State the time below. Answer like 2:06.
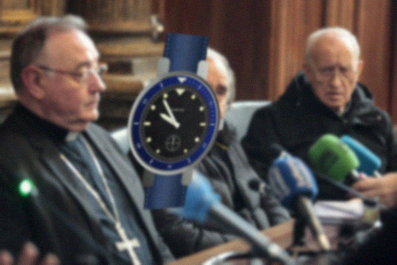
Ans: 9:54
